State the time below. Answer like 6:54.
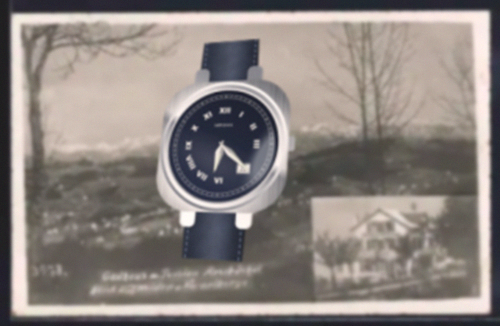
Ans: 6:22
